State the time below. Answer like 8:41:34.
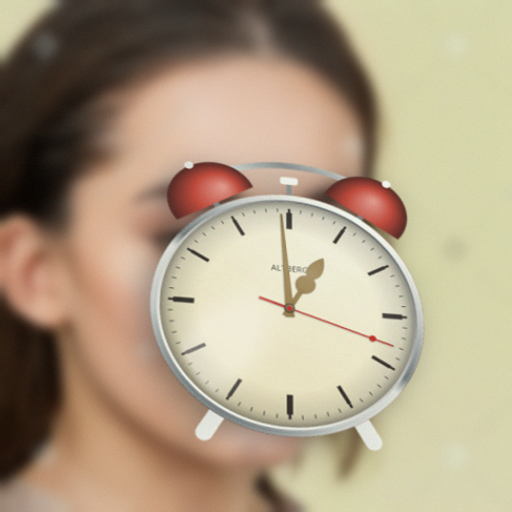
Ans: 12:59:18
